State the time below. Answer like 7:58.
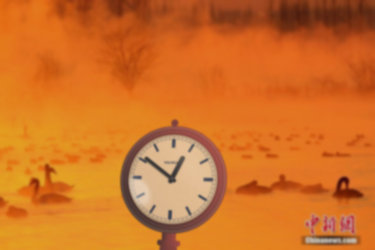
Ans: 12:51
